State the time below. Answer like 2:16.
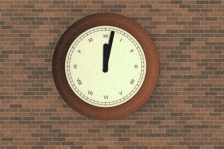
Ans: 12:02
